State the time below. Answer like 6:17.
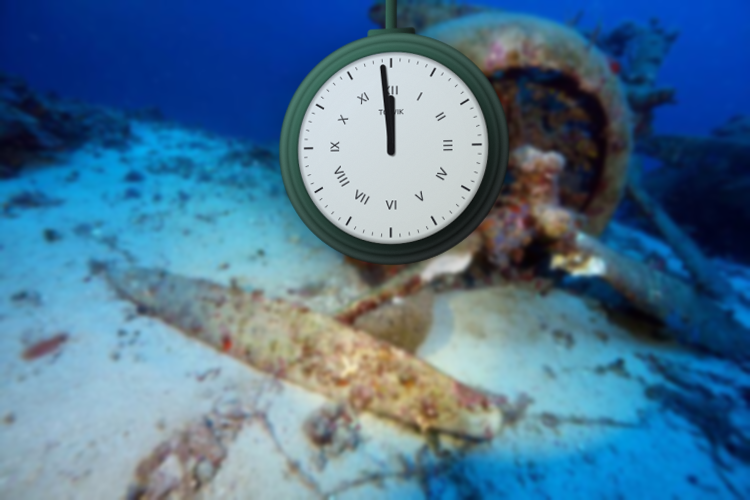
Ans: 11:59
